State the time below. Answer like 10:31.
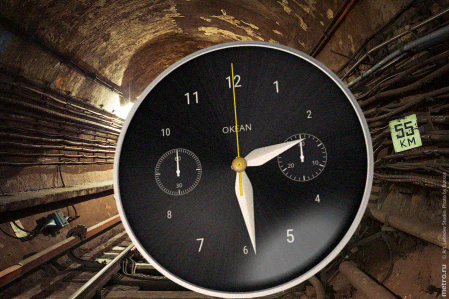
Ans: 2:29
